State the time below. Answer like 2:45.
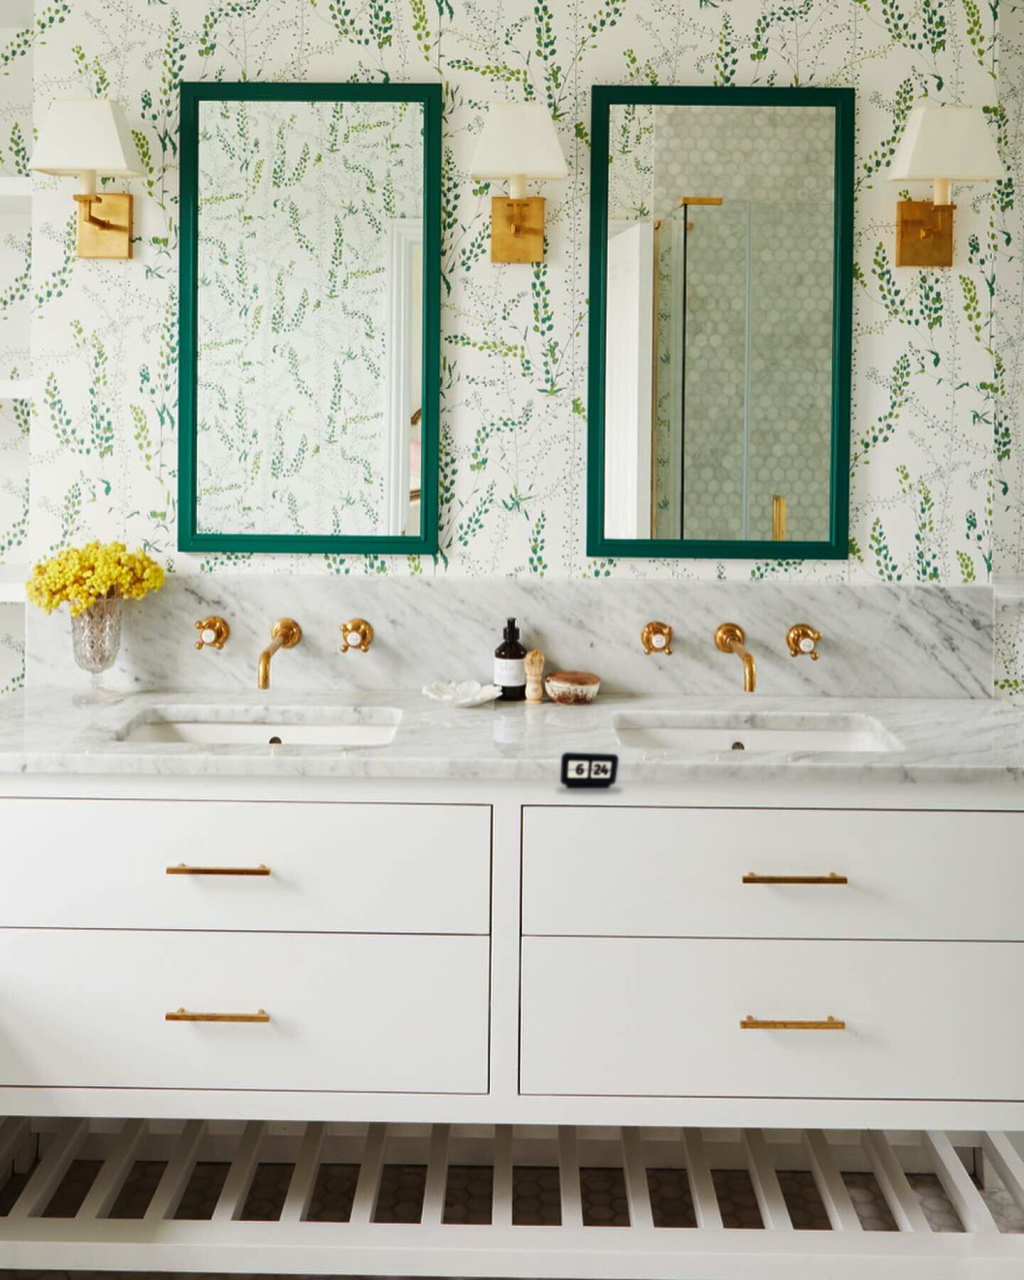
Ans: 6:24
